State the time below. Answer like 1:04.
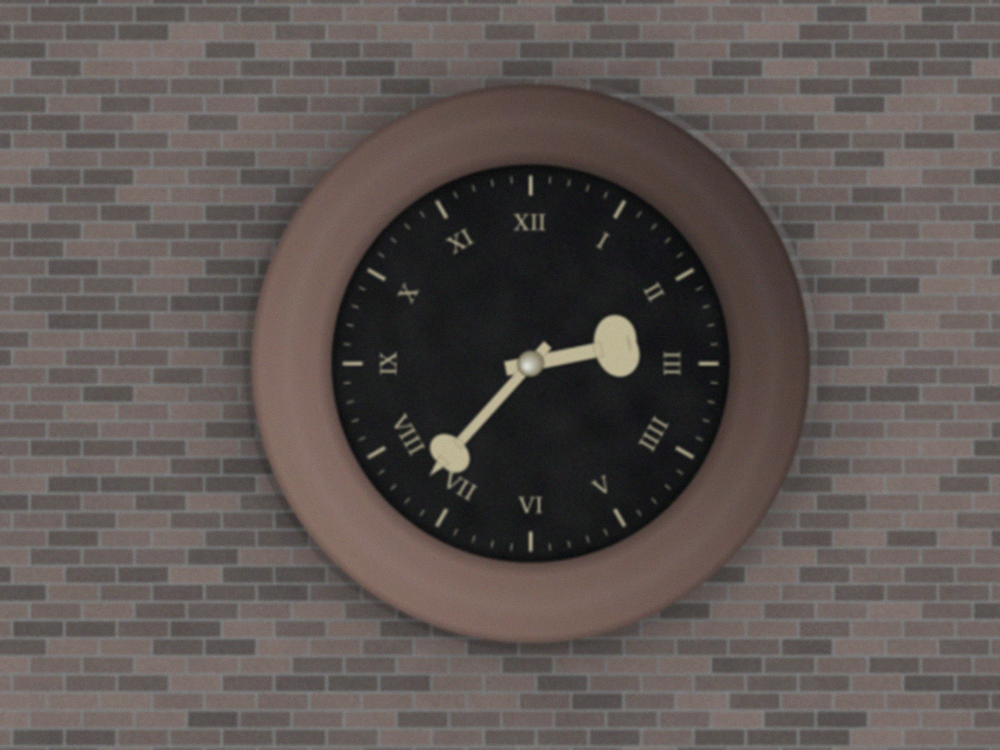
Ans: 2:37
